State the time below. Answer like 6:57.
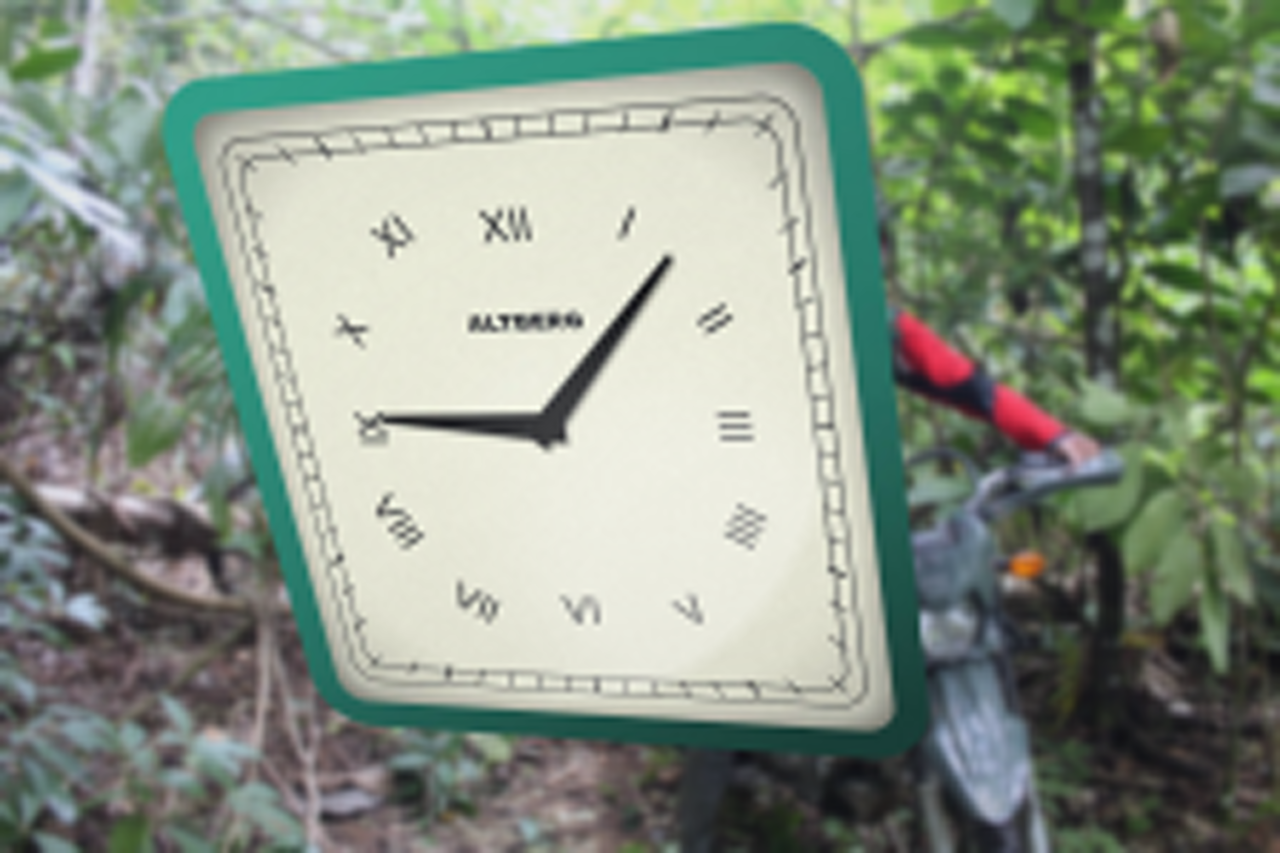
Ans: 9:07
